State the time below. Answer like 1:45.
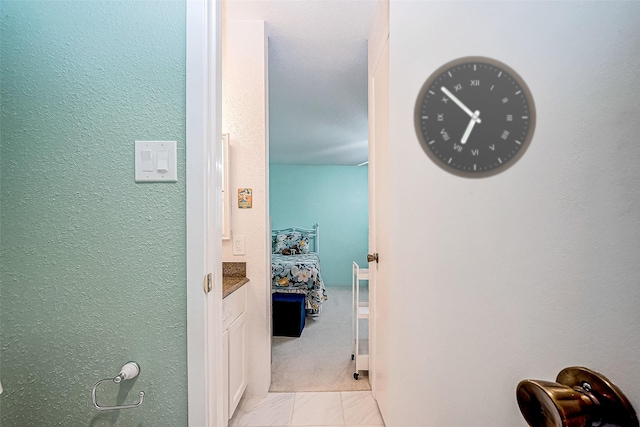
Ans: 6:52
